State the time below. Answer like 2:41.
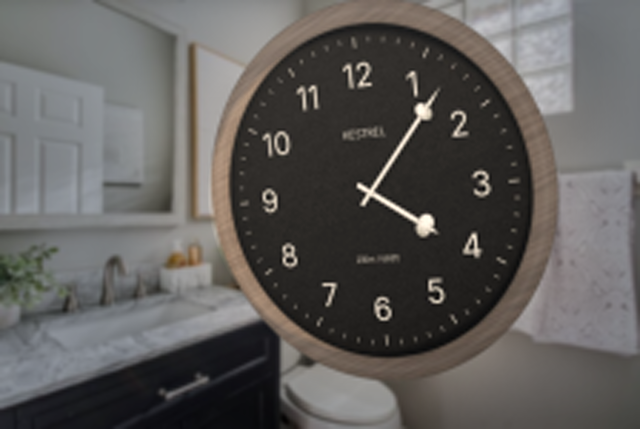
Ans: 4:07
